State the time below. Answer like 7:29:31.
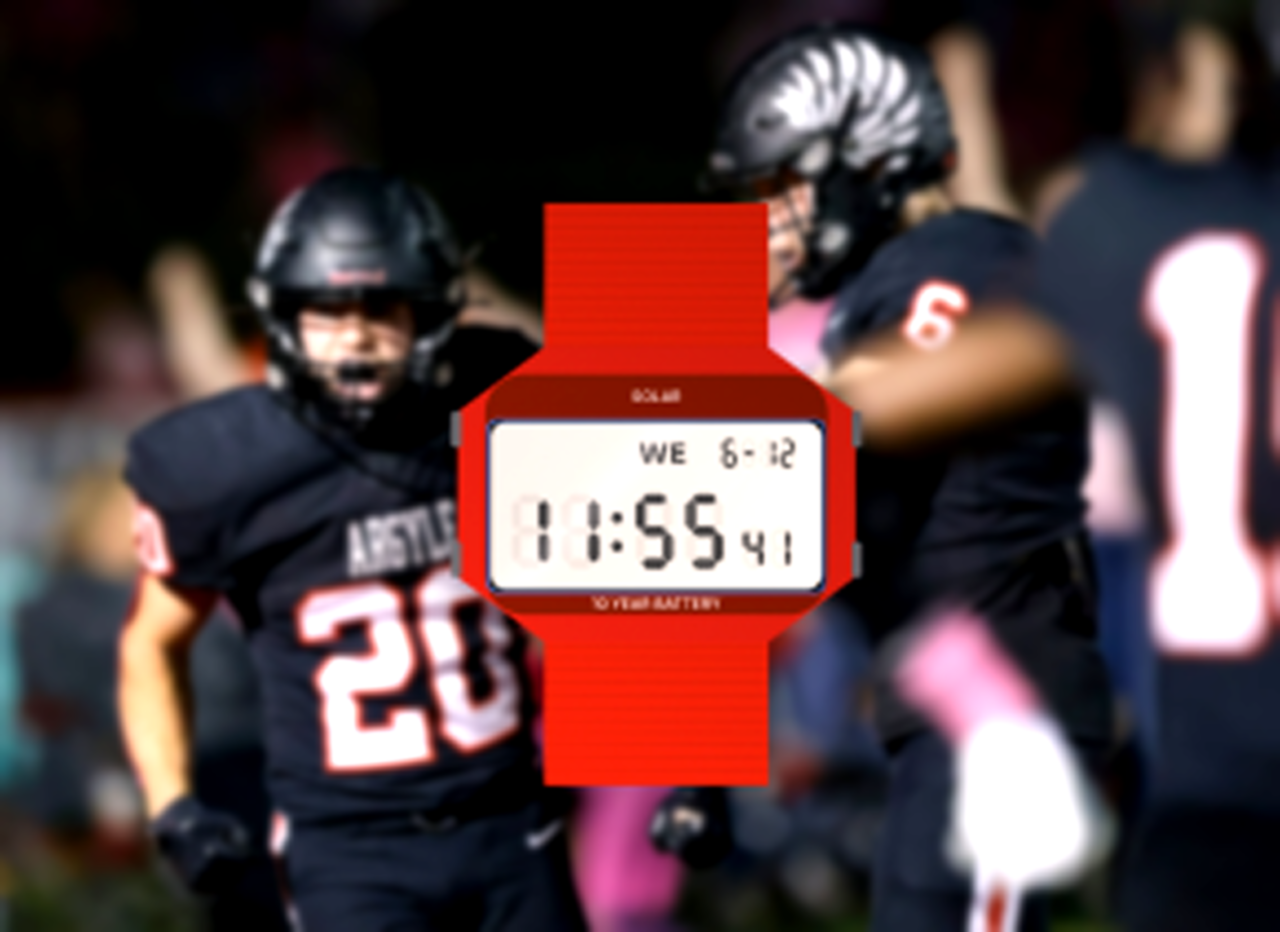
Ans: 11:55:41
